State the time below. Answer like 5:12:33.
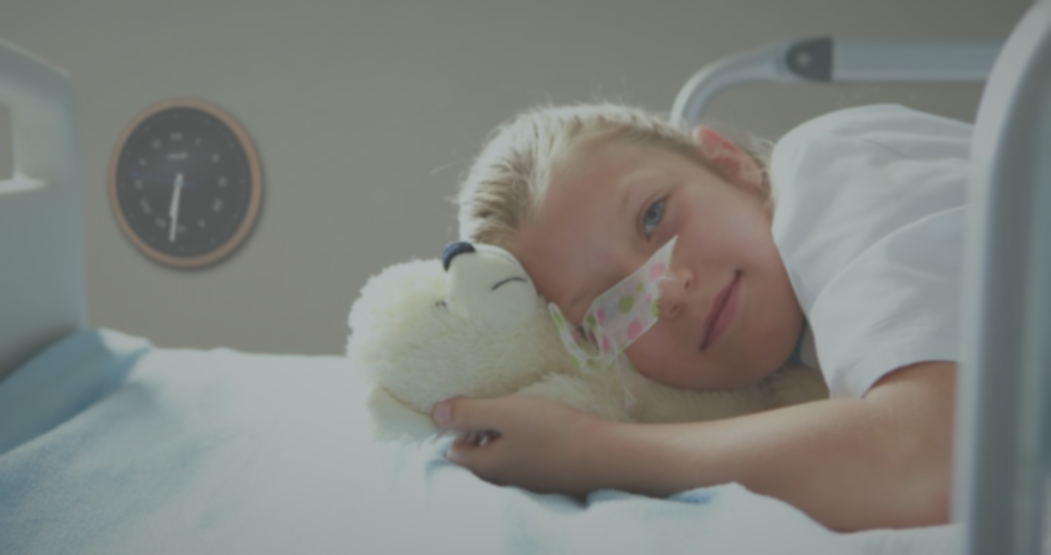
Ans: 6:31:47
